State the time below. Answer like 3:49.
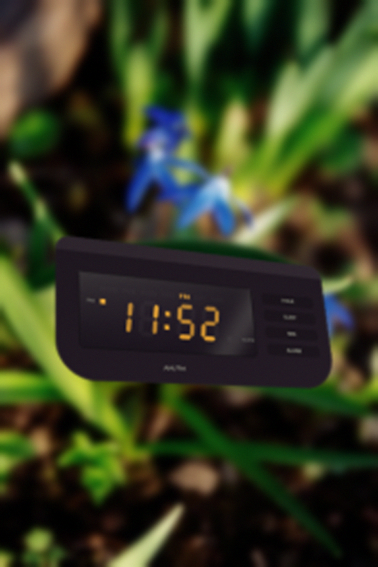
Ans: 11:52
